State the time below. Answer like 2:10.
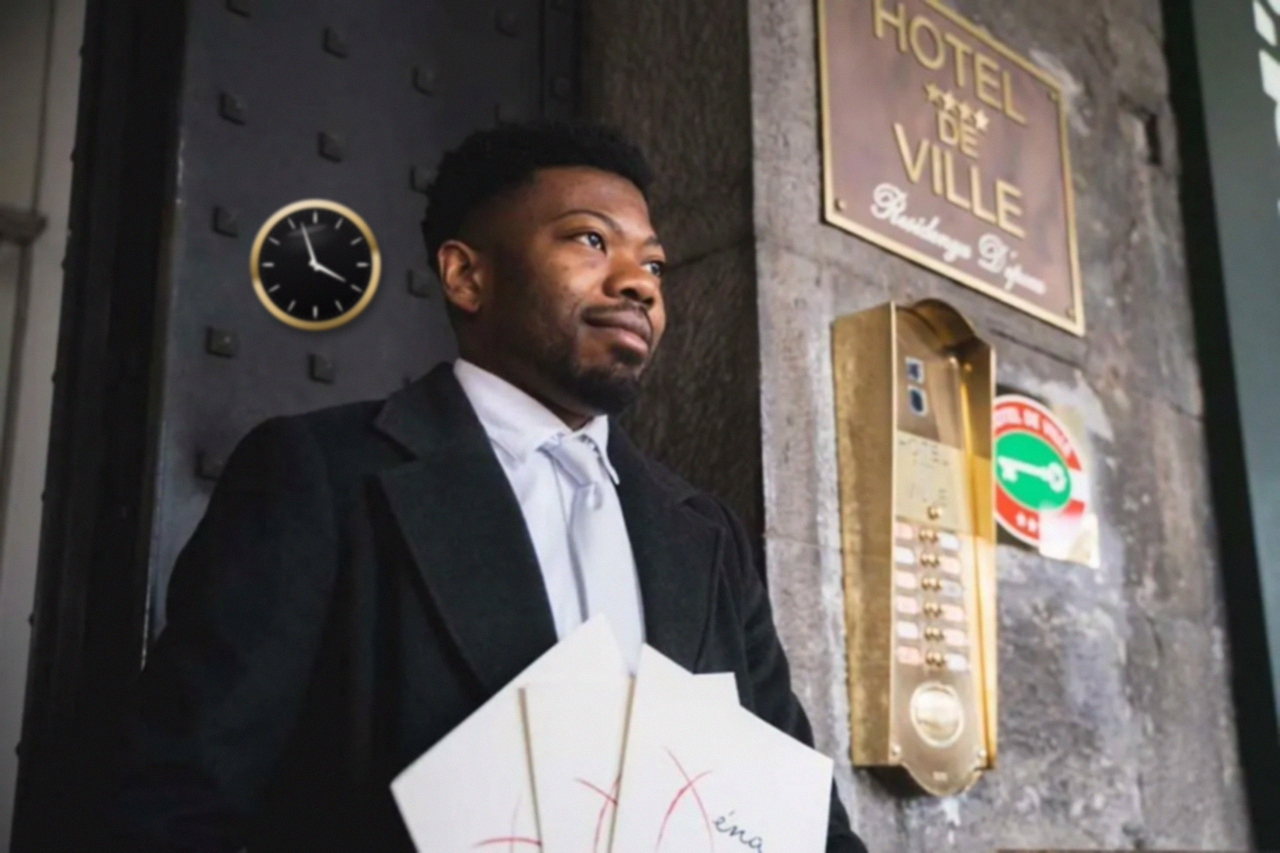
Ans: 3:57
